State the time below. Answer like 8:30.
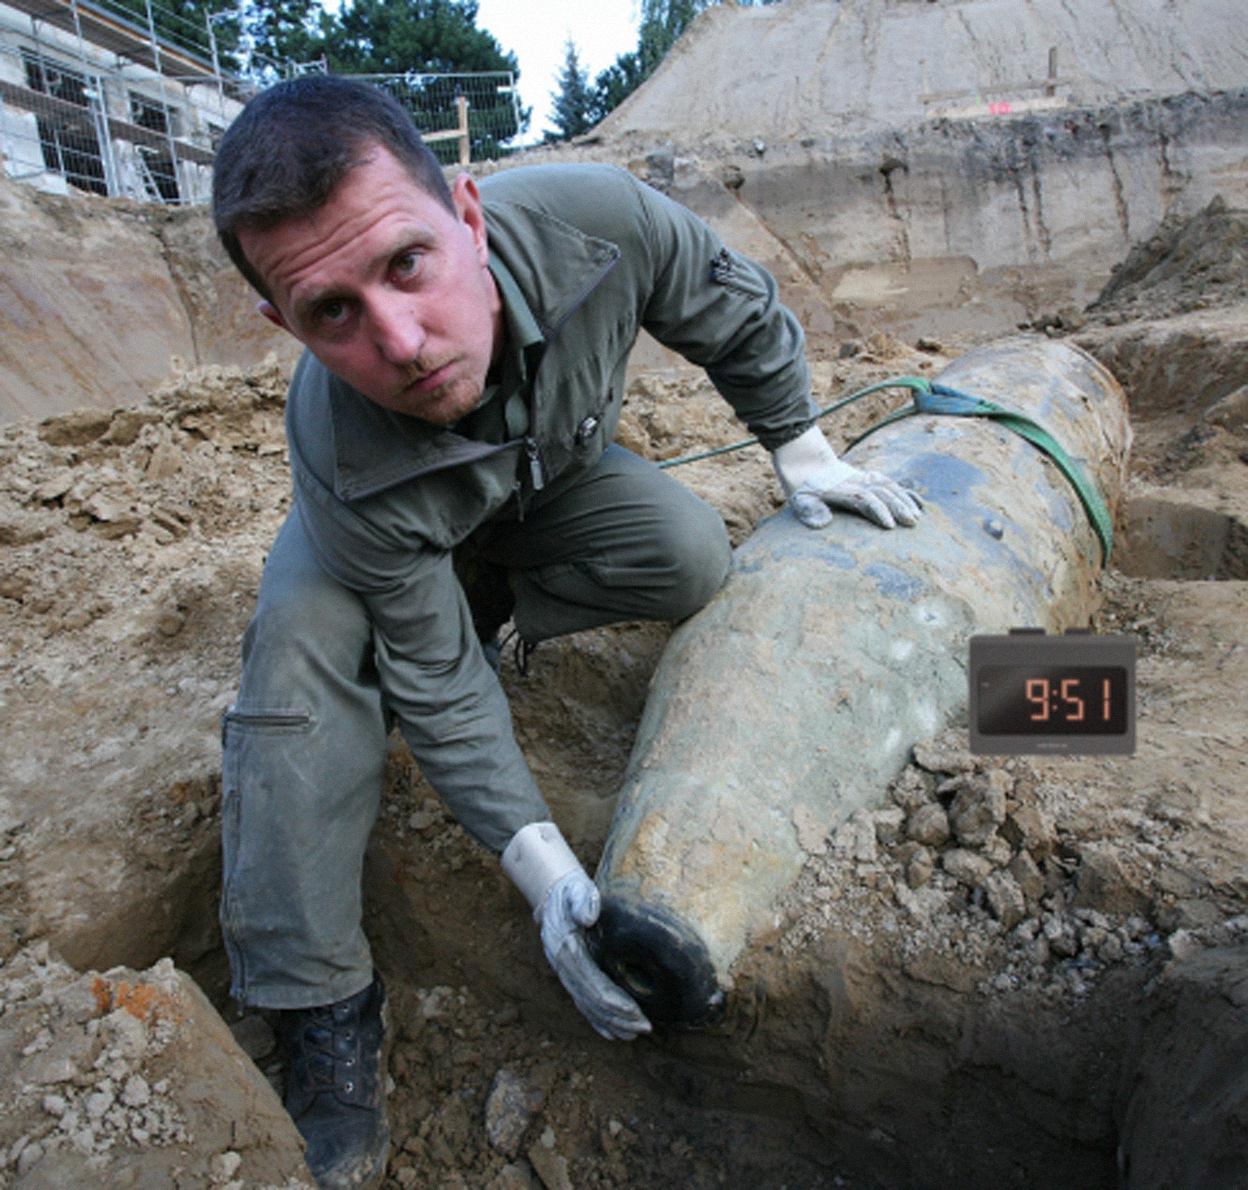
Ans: 9:51
